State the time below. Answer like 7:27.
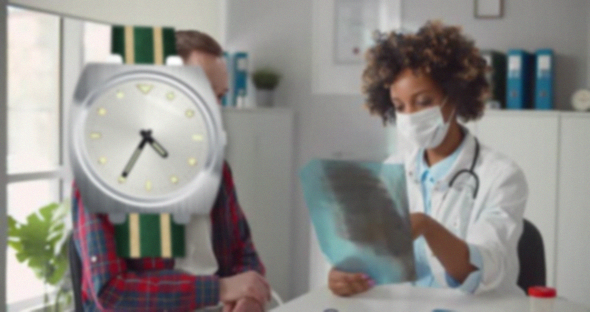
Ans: 4:35
